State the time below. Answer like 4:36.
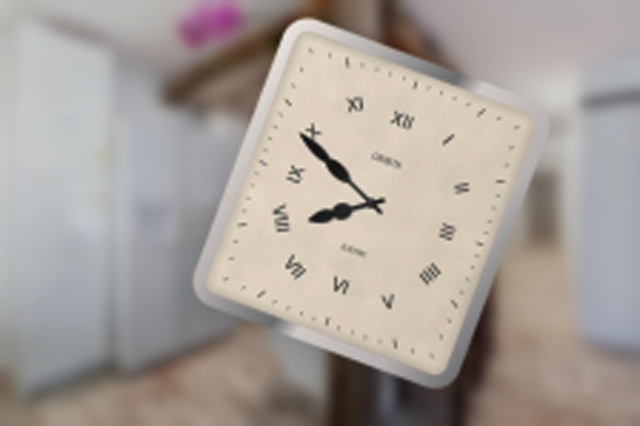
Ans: 7:49
